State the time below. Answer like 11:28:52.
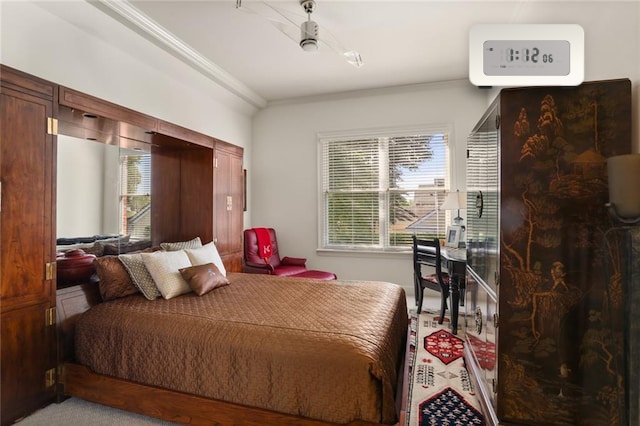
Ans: 1:12:06
